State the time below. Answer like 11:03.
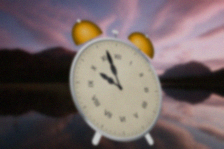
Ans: 9:57
